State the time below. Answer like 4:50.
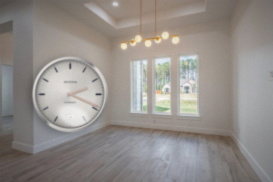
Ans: 2:19
